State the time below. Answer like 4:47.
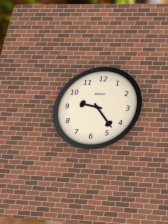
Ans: 9:23
